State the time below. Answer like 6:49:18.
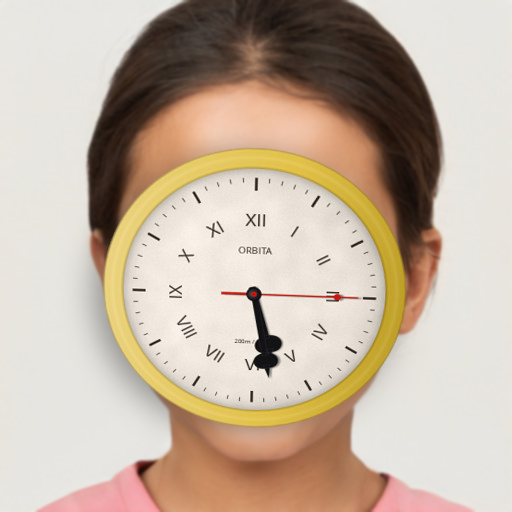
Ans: 5:28:15
